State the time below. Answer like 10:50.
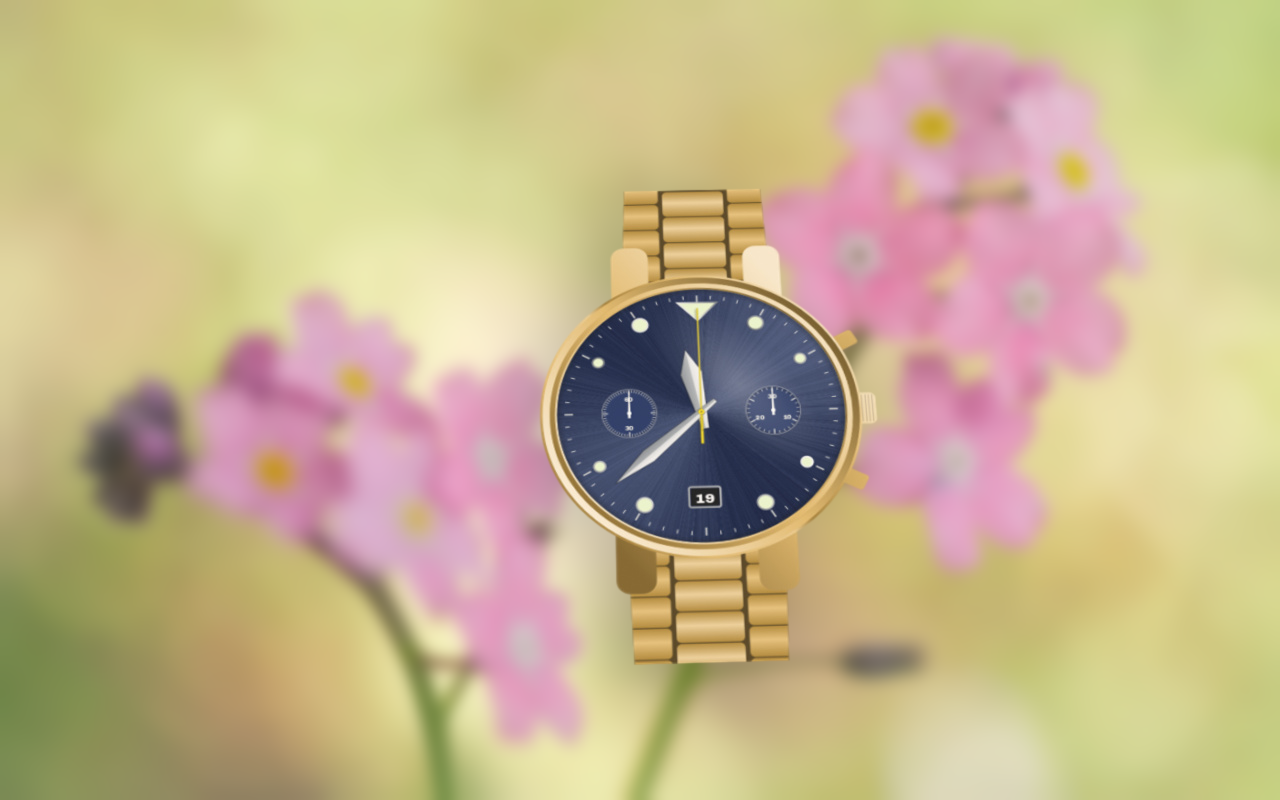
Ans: 11:38
